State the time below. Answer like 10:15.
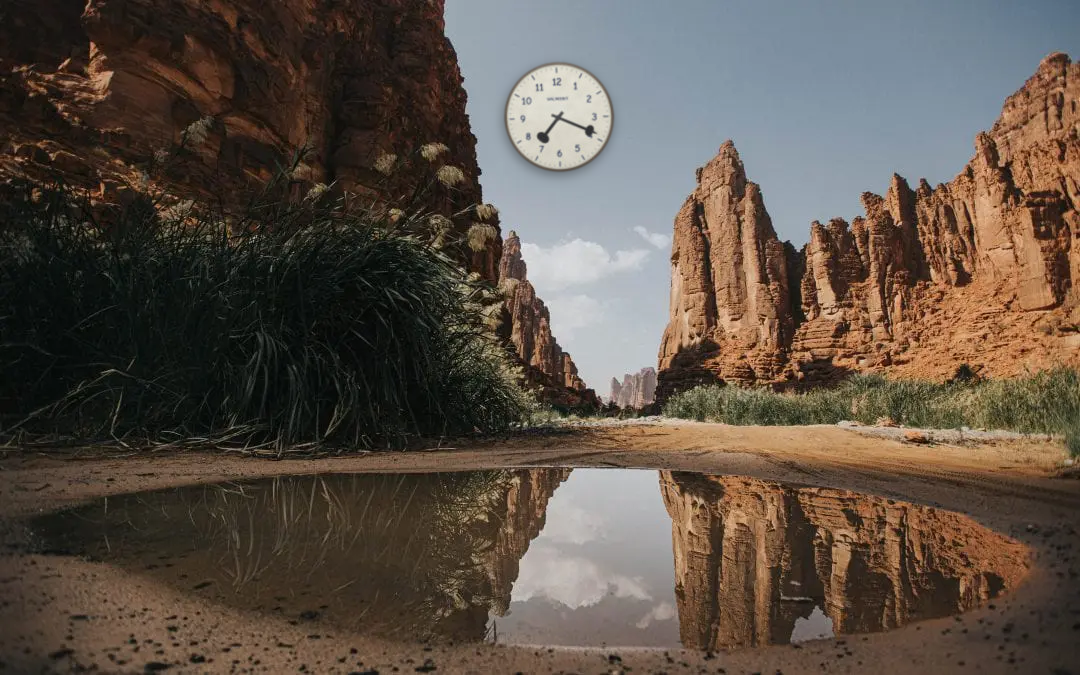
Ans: 7:19
